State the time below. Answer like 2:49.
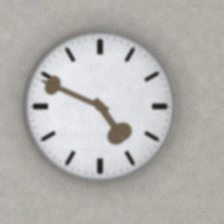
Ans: 4:49
